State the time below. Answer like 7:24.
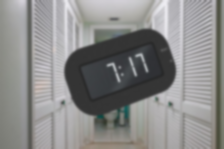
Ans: 7:17
